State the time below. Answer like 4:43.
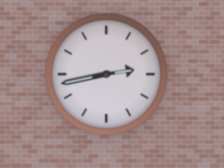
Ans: 2:43
